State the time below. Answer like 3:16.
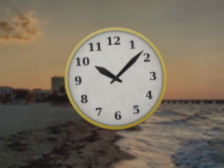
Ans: 10:08
